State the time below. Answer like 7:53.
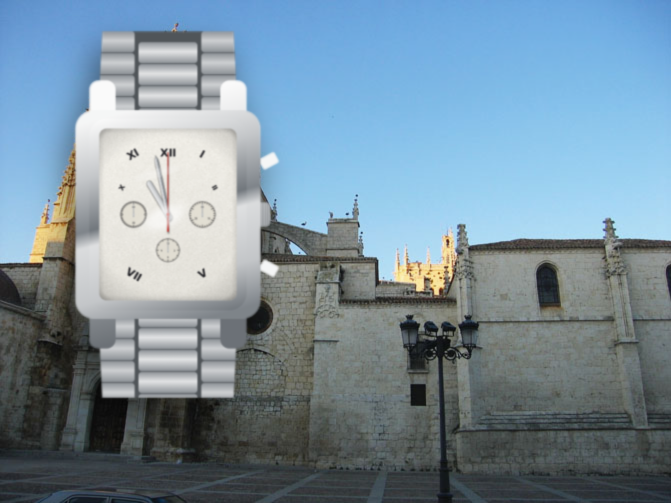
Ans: 10:58
